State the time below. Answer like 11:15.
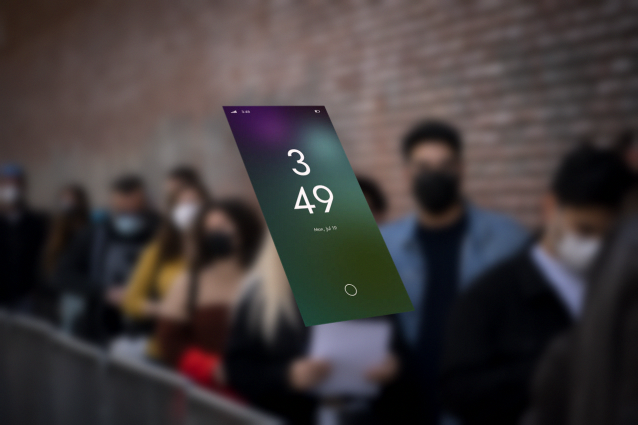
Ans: 3:49
